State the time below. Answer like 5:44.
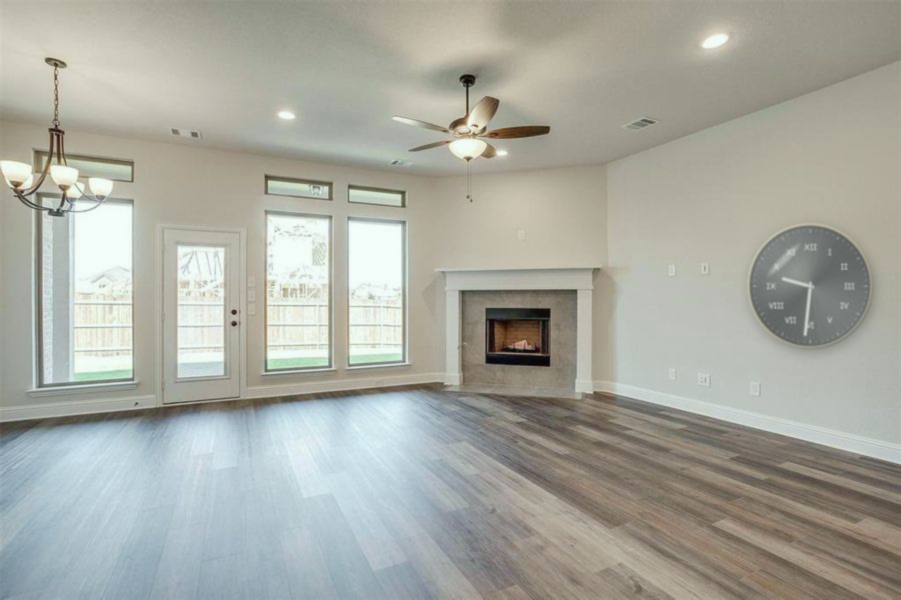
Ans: 9:31
